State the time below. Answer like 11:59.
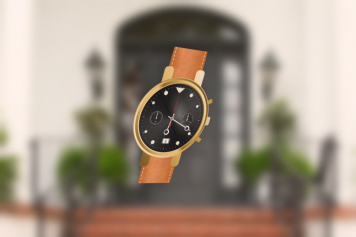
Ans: 6:19
